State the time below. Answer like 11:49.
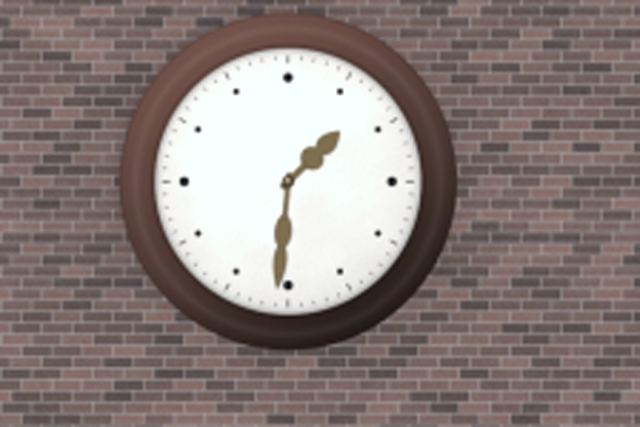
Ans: 1:31
